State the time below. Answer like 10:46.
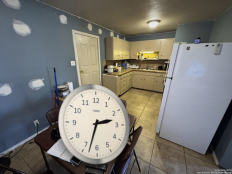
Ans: 2:33
